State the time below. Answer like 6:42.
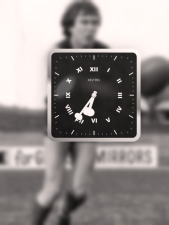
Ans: 6:36
